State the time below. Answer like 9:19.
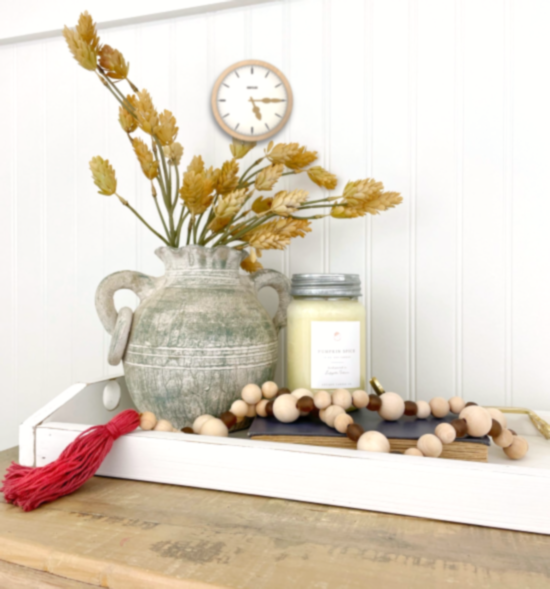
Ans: 5:15
